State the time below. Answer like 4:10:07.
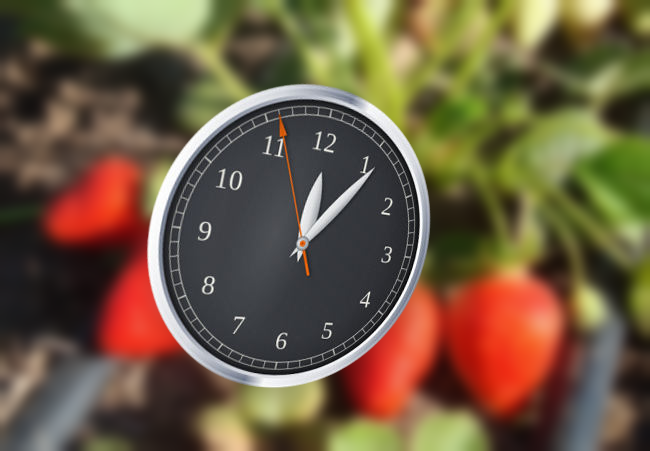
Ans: 12:05:56
